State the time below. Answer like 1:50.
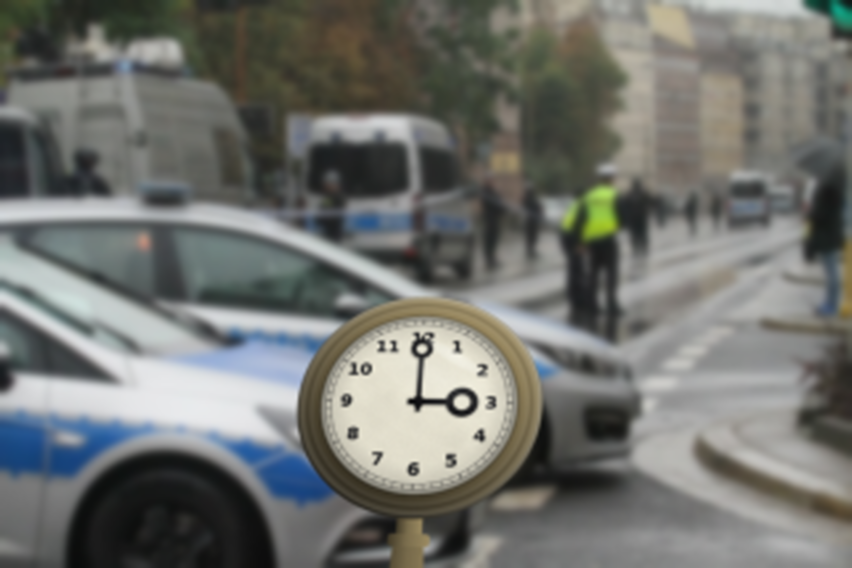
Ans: 3:00
